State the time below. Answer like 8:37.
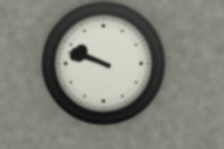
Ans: 9:48
